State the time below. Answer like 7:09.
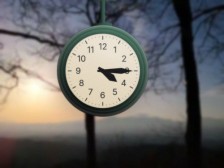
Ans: 4:15
